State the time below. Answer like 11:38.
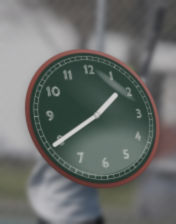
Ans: 1:40
